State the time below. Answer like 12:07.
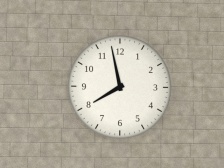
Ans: 7:58
